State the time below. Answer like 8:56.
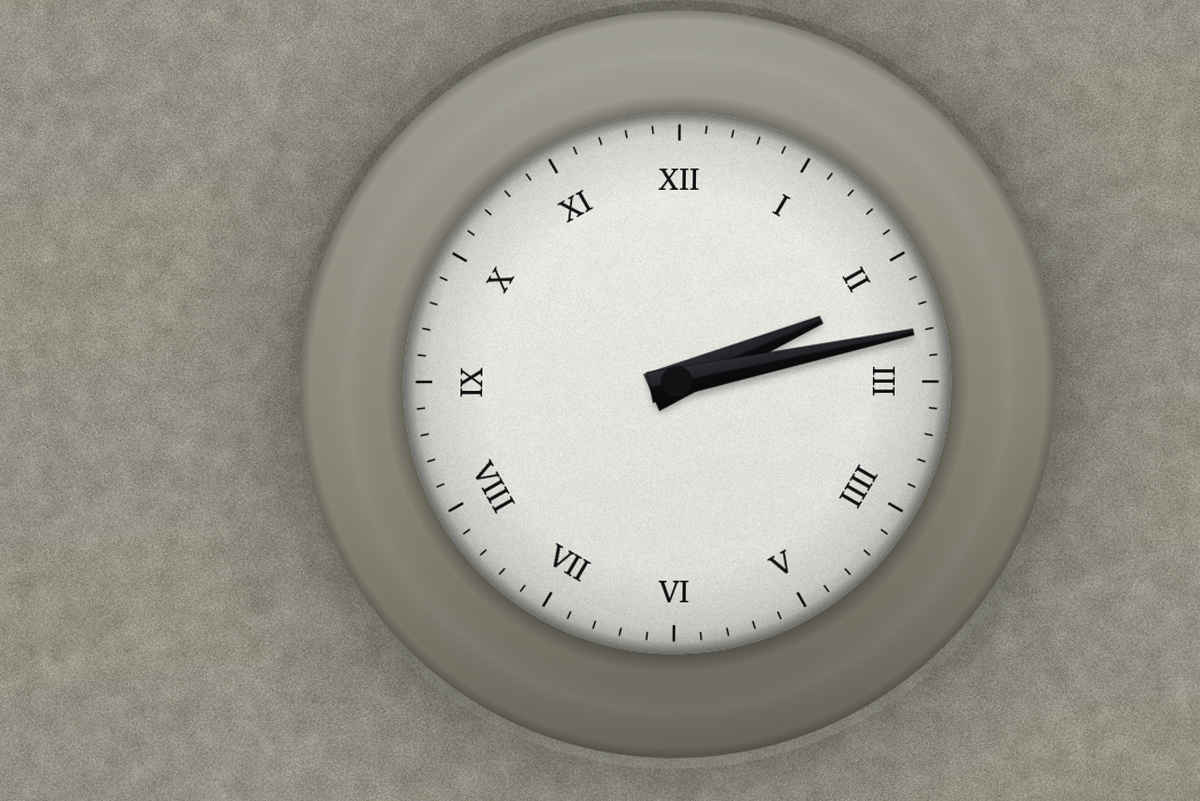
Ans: 2:13
